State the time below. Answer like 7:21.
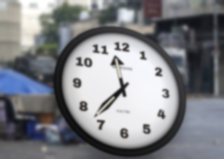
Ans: 11:37
